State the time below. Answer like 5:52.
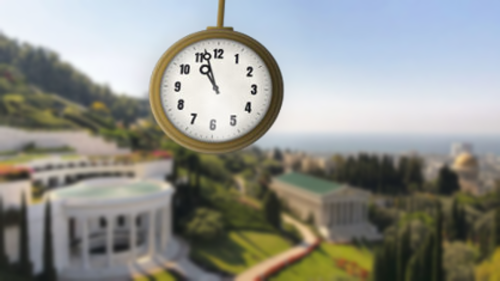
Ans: 10:57
